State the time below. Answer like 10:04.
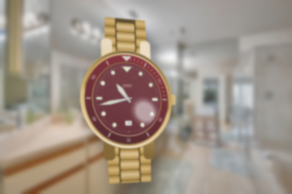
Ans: 10:43
